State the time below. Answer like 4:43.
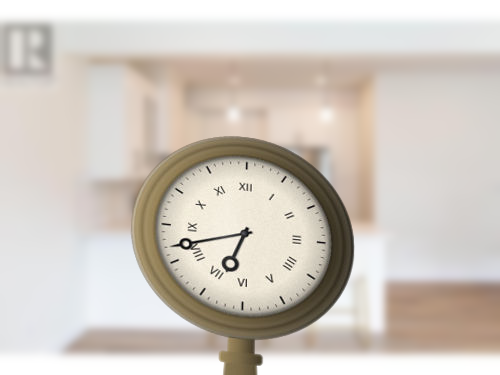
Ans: 6:42
